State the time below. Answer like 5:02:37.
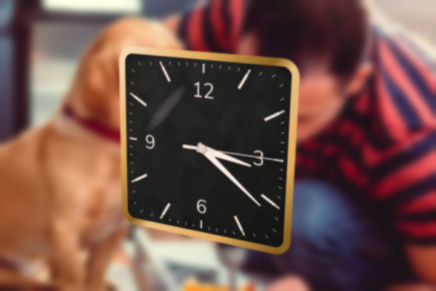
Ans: 3:21:15
